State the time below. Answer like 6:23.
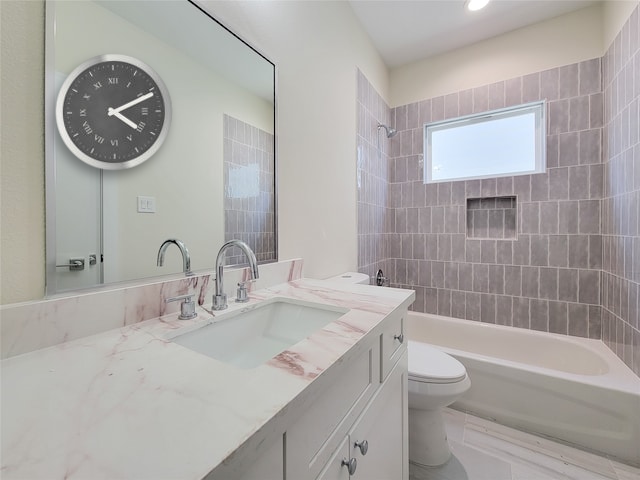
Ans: 4:11
